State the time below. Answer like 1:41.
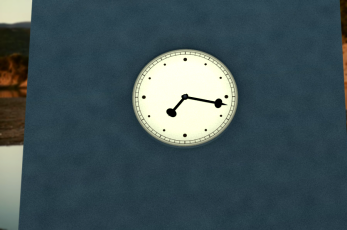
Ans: 7:17
